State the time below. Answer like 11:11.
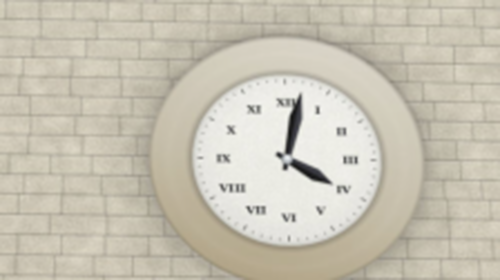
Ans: 4:02
